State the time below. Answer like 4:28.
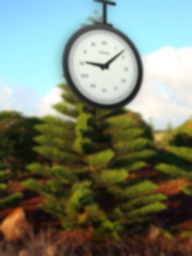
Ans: 9:08
